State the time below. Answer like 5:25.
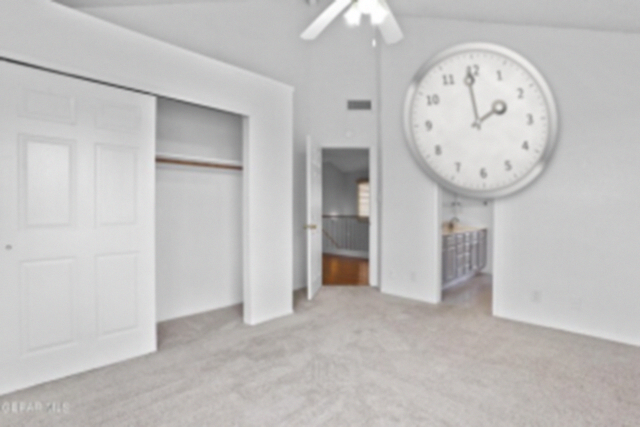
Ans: 1:59
